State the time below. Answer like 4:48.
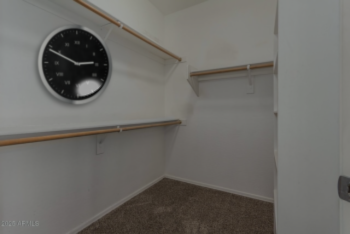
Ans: 2:49
